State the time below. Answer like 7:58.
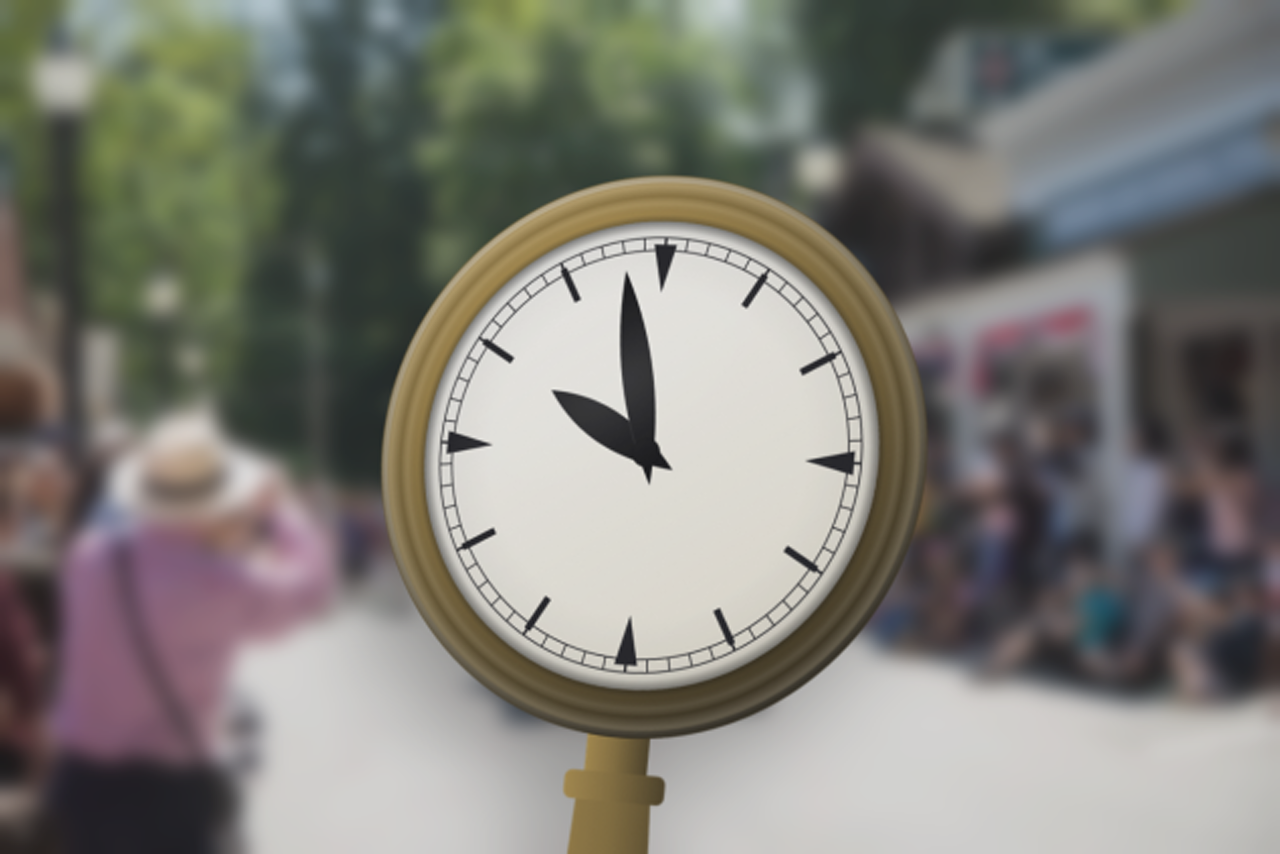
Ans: 9:58
